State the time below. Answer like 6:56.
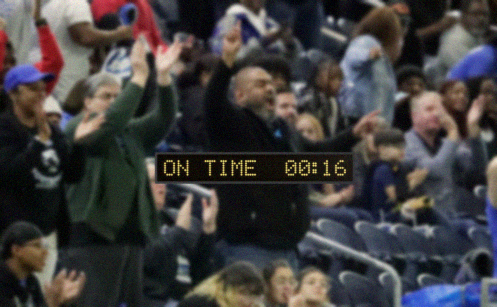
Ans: 0:16
